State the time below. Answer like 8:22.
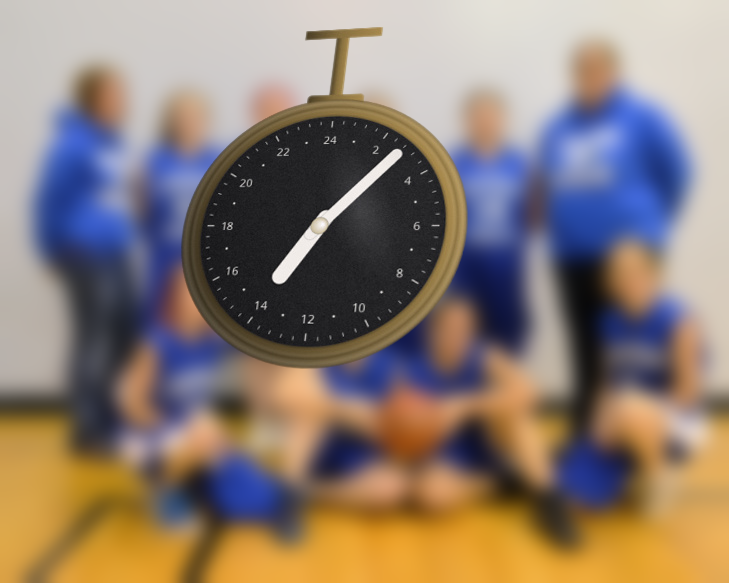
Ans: 14:07
